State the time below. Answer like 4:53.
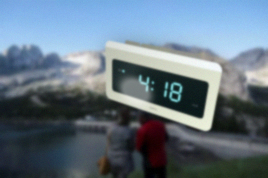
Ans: 4:18
